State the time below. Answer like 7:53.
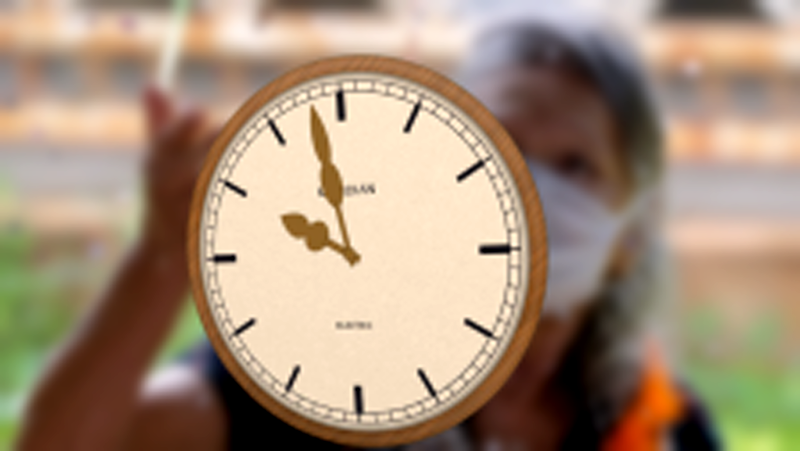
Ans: 9:58
